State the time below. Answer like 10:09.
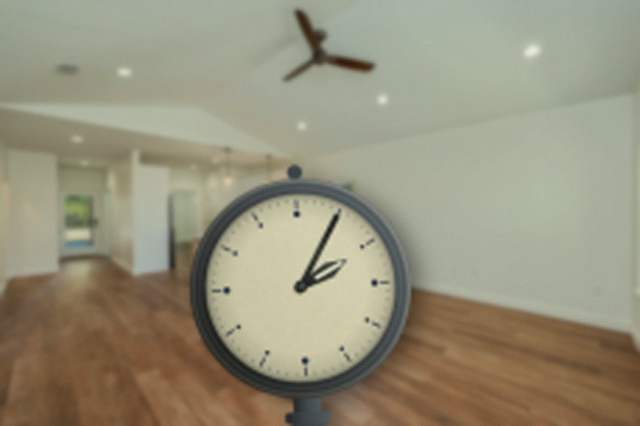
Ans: 2:05
